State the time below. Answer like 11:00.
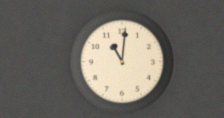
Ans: 11:01
